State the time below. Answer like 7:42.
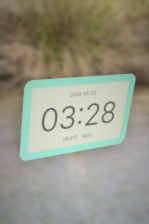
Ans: 3:28
